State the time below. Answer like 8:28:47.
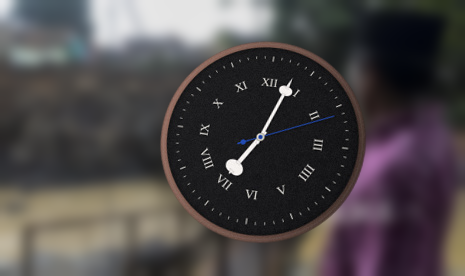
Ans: 7:03:11
